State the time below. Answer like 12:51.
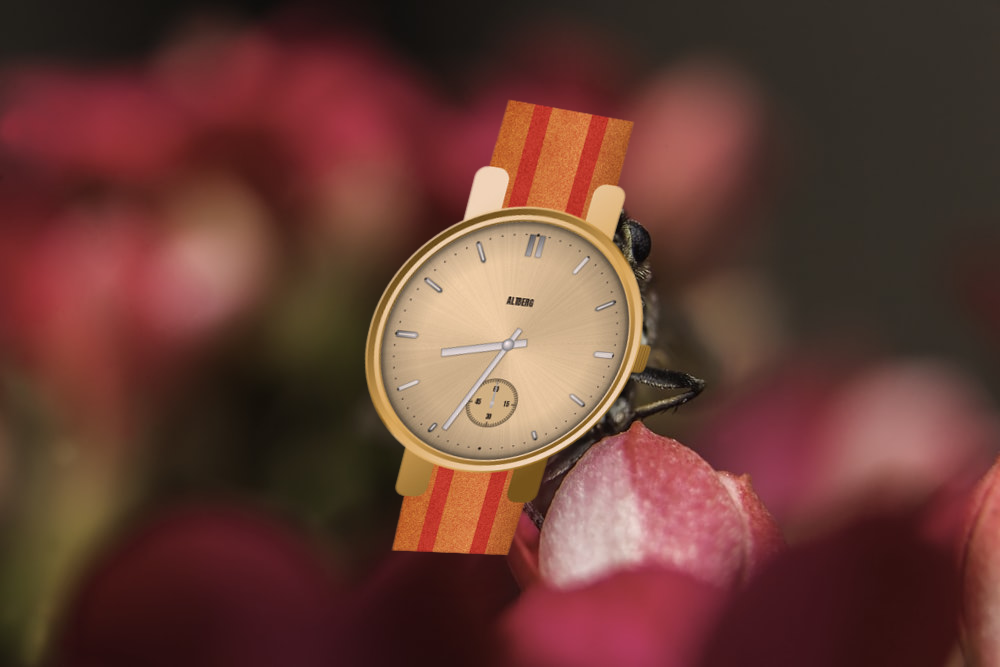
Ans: 8:34
